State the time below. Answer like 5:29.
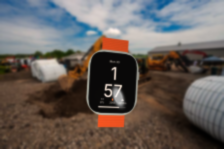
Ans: 1:57
